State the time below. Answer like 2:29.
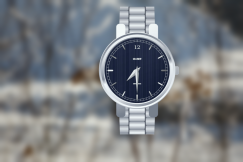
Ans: 7:30
